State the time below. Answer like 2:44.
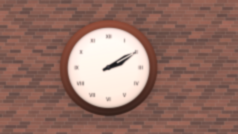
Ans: 2:10
